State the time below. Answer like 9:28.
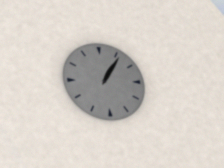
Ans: 1:06
